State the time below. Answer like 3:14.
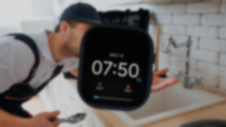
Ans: 7:50
